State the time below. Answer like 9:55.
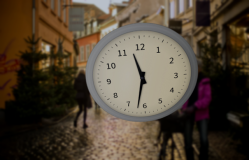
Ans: 11:32
